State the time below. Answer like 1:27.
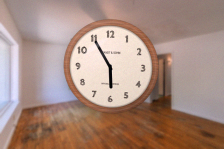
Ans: 5:55
